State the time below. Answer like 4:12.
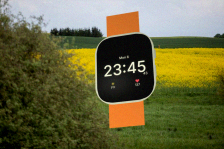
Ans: 23:45
